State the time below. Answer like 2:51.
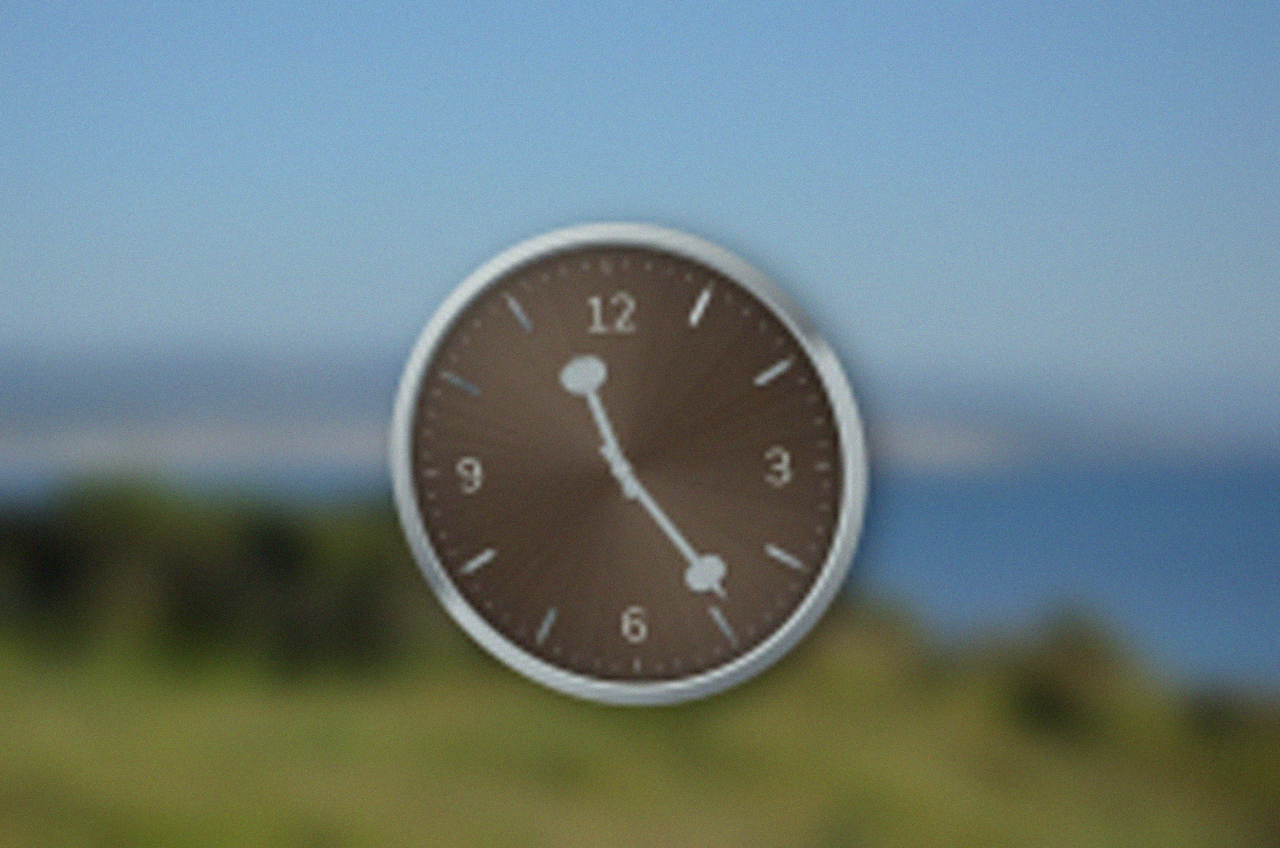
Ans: 11:24
